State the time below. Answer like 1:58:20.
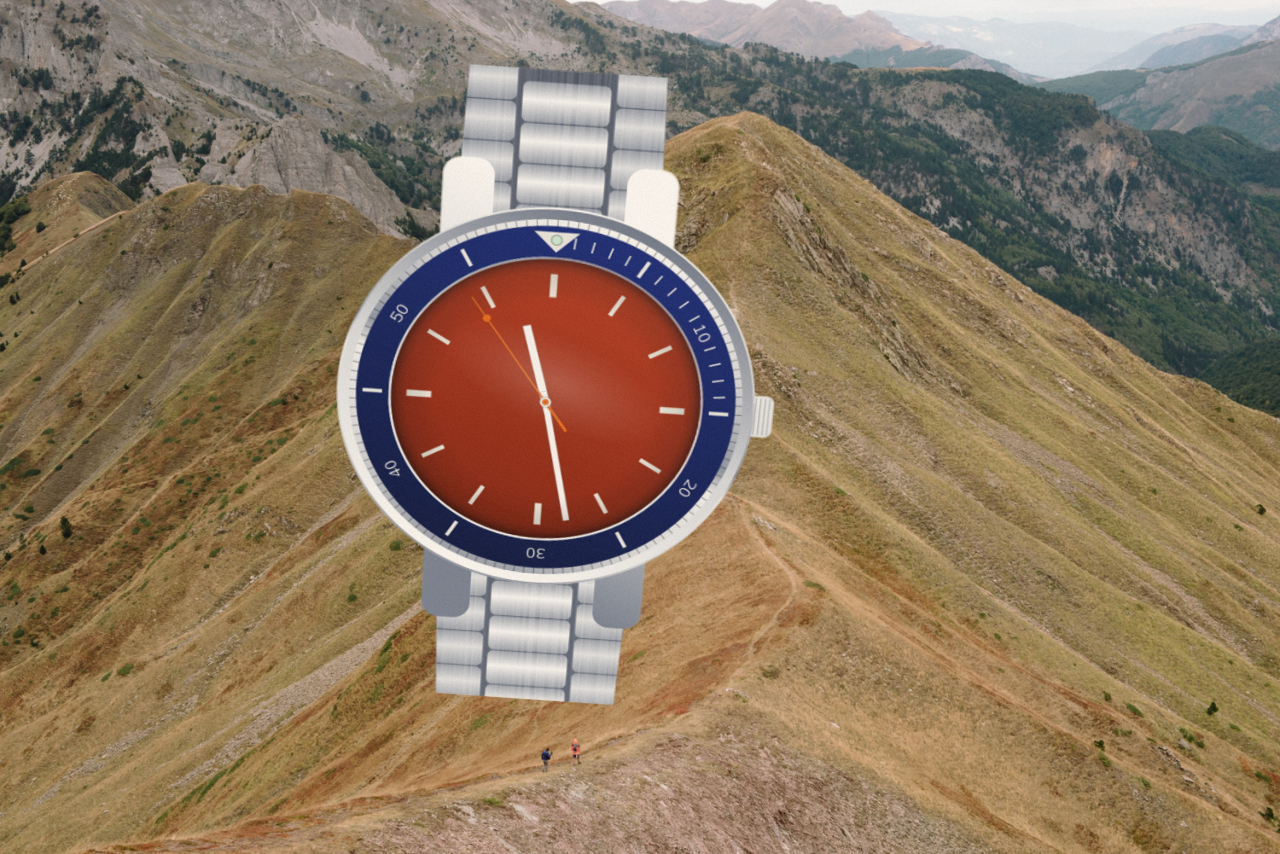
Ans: 11:27:54
